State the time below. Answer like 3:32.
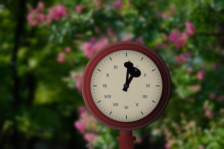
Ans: 1:01
